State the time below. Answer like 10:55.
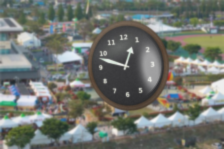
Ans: 12:48
